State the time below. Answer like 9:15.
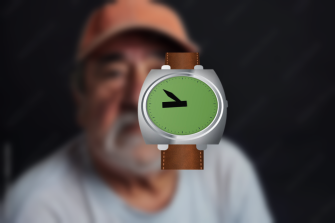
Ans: 8:52
